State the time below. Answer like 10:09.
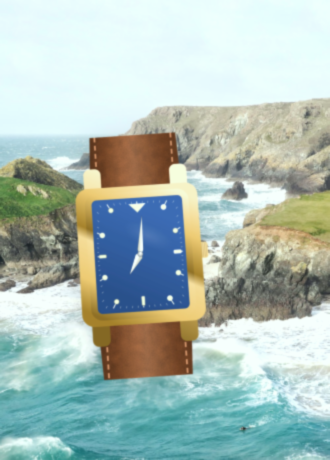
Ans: 7:01
